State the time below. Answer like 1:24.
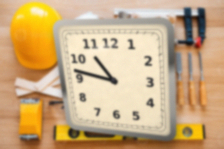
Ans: 10:47
